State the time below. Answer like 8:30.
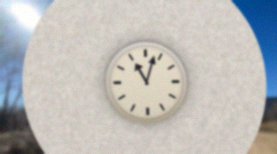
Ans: 11:03
